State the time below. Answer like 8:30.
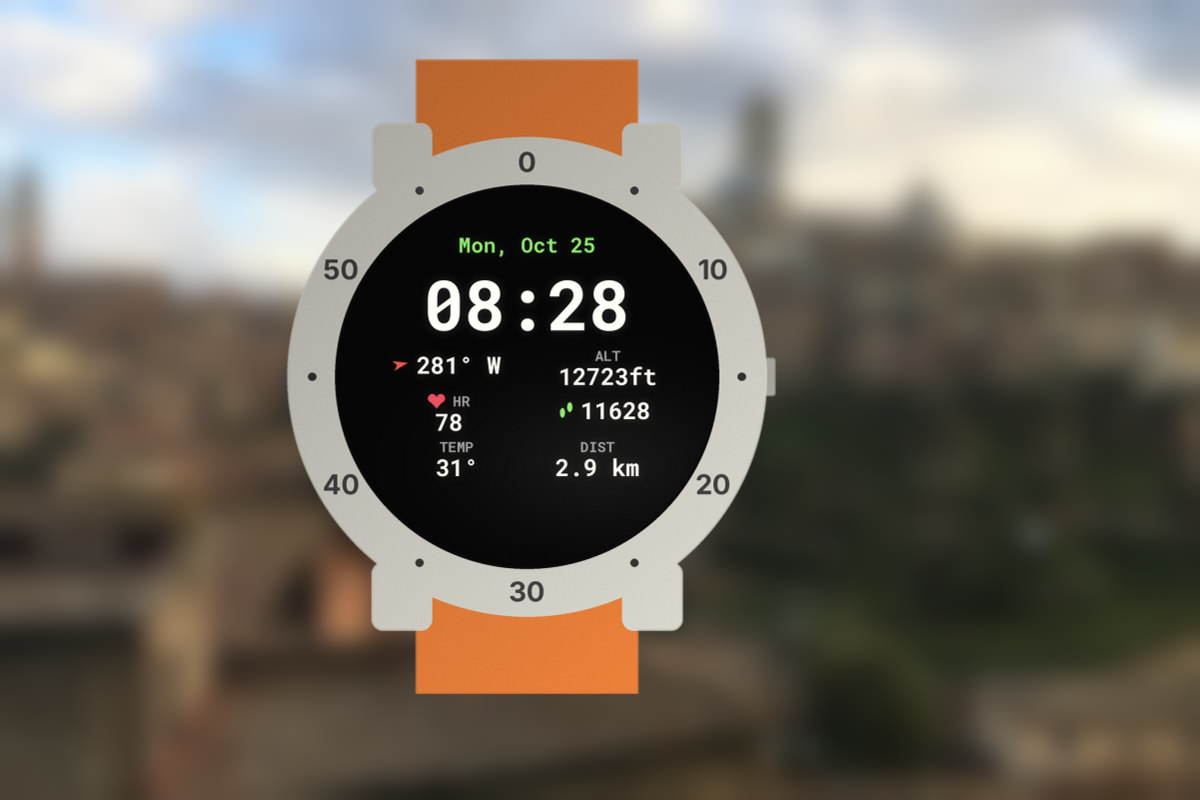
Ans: 8:28
